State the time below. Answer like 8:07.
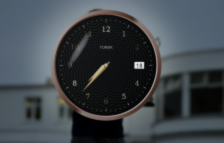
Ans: 7:37
